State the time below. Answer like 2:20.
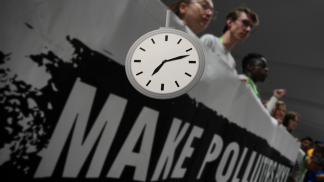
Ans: 7:12
